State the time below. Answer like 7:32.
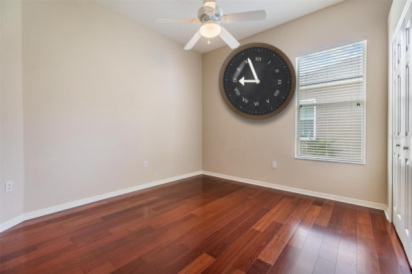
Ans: 8:56
